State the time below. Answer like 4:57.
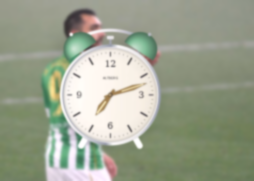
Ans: 7:12
